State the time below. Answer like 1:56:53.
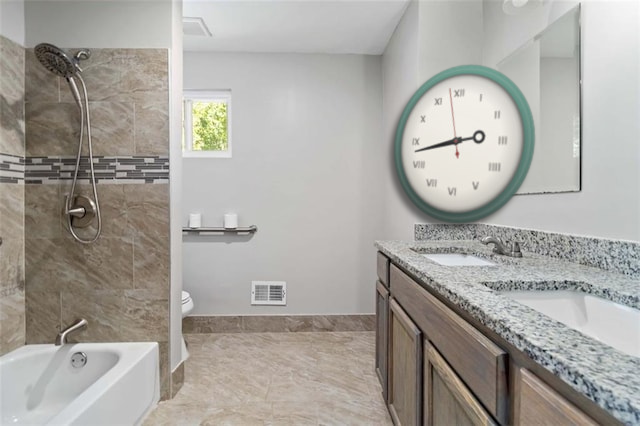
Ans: 2:42:58
